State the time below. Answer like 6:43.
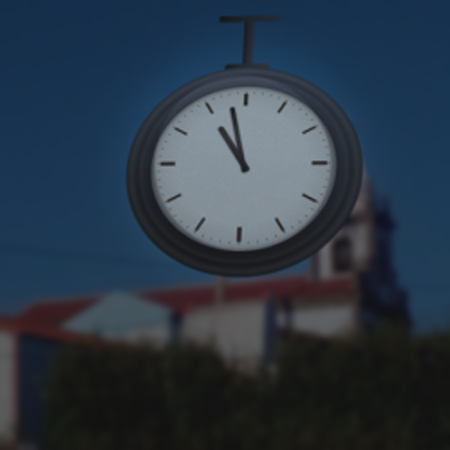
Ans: 10:58
